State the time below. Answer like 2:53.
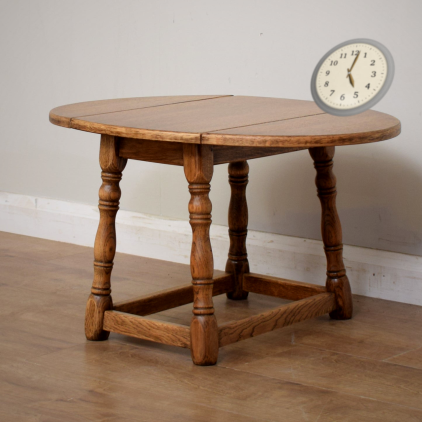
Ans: 5:02
